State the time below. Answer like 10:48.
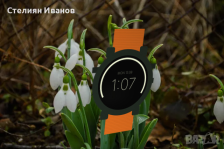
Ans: 1:07
